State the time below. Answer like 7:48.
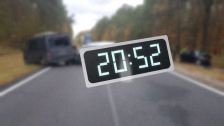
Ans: 20:52
